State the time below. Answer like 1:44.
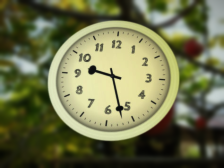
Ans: 9:27
